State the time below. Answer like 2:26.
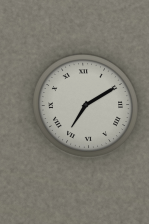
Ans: 7:10
